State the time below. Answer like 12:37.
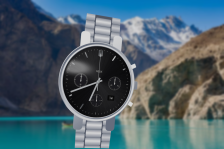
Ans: 6:41
